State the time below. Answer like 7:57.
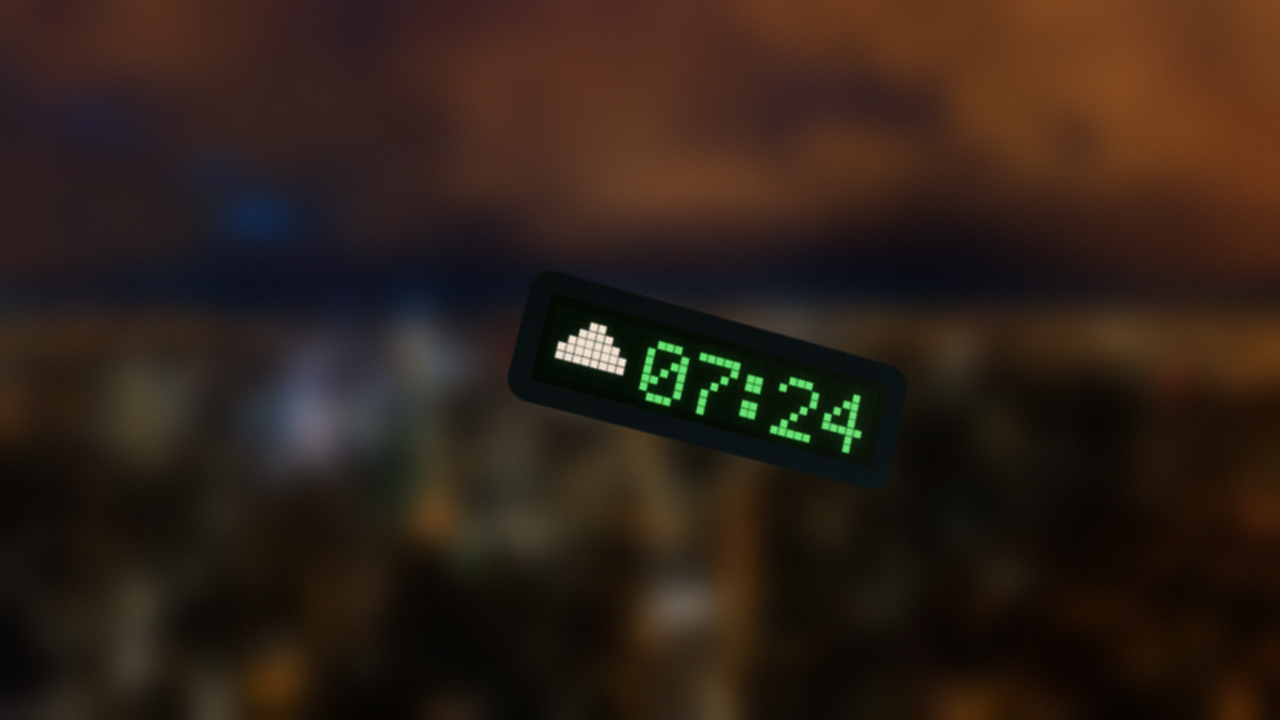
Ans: 7:24
